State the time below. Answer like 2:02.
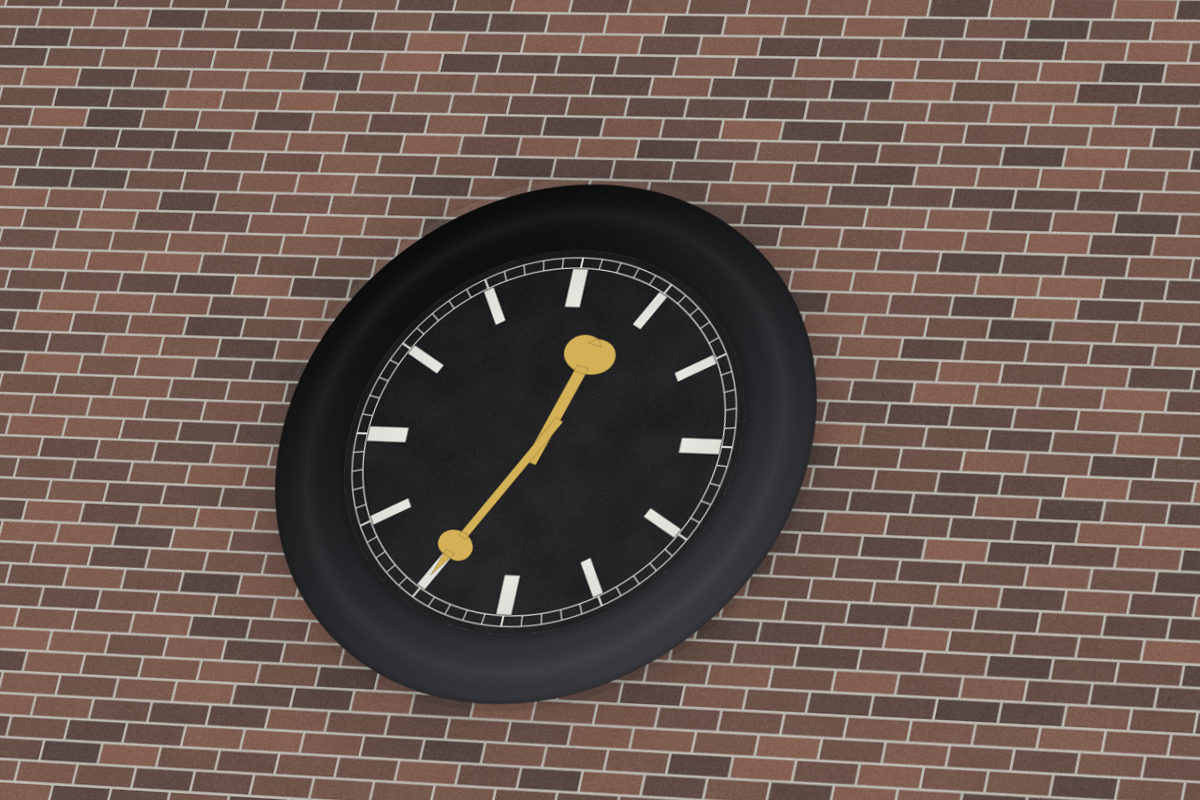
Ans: 12:35
